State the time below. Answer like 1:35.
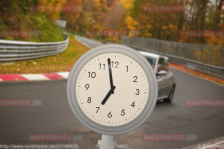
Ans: 6:58
